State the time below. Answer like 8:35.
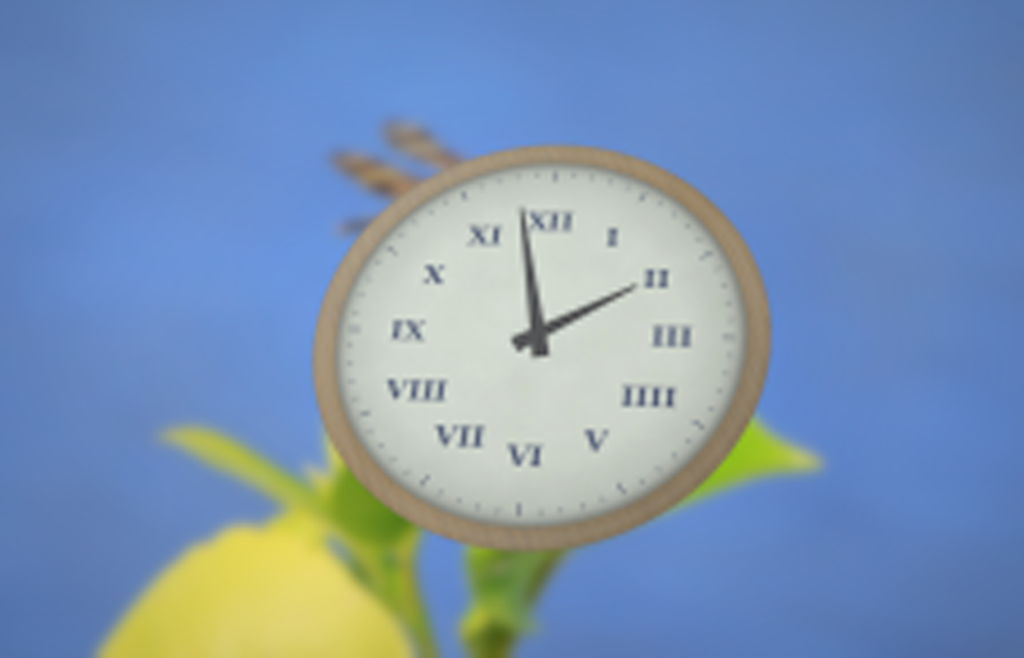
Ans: 1:58
